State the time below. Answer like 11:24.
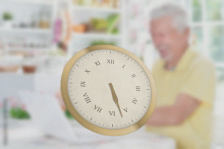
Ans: 5:27
